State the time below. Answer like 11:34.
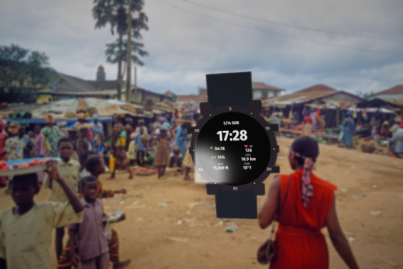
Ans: 17:28
